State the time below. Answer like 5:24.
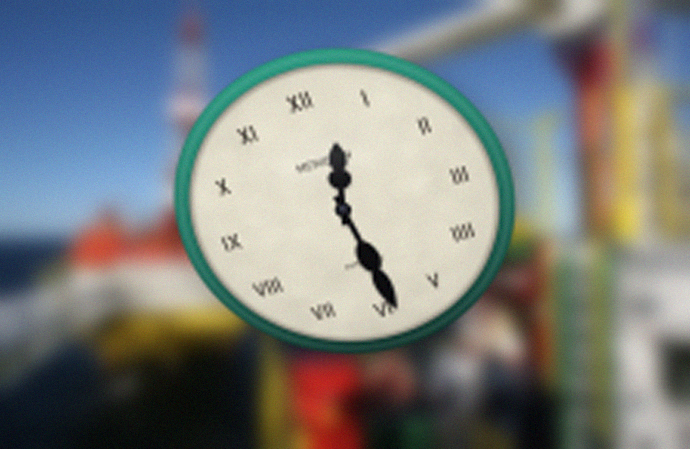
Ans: 12:29
